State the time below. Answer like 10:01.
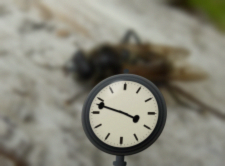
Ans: 3:48
